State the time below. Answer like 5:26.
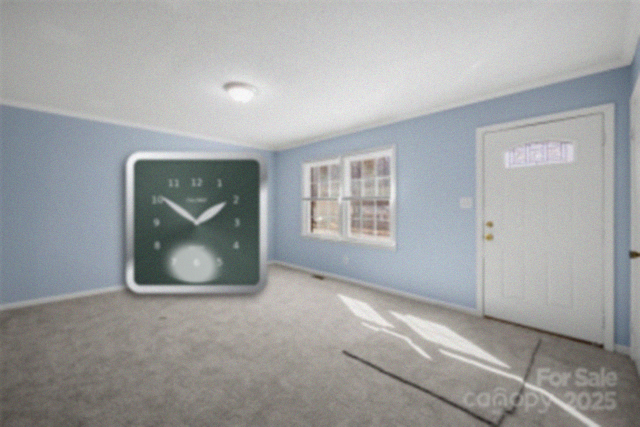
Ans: 1:51
